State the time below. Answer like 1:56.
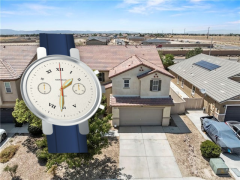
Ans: 1:31
